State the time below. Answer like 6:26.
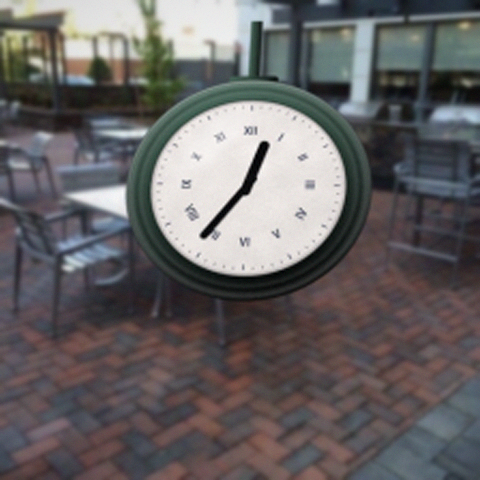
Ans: 12:36
